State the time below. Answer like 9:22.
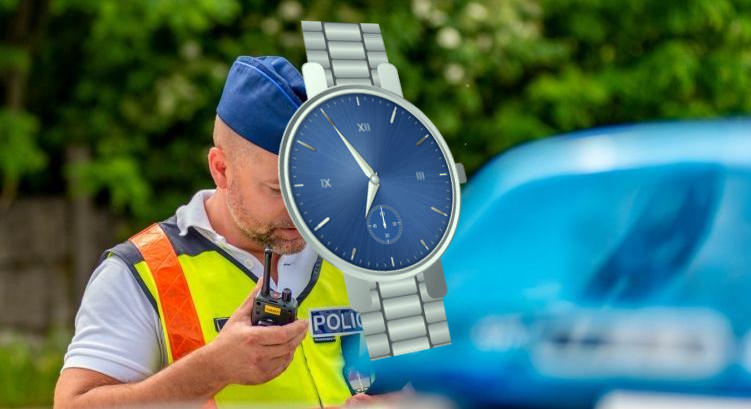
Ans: 6:55
